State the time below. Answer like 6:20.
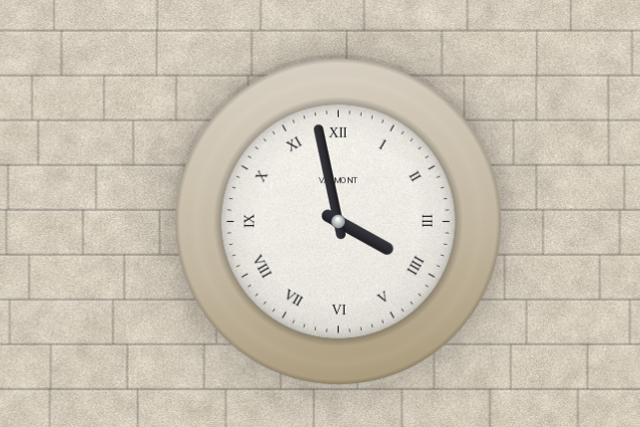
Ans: 3:58
